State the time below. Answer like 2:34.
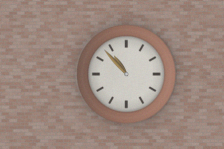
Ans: 10:53
